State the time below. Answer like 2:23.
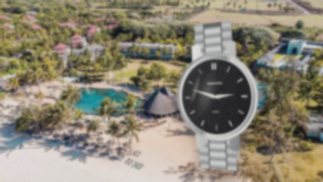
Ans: 2:48
